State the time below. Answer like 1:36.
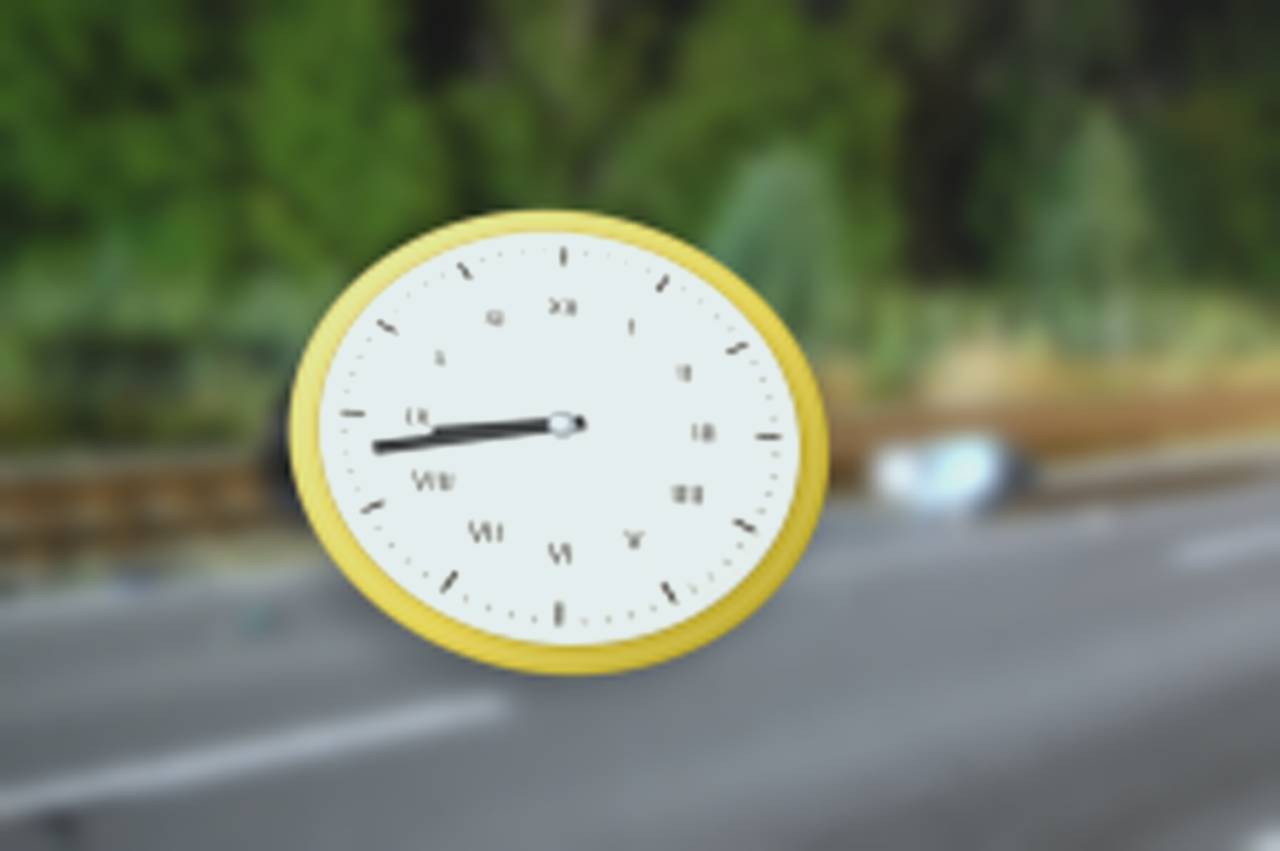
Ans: 8:43
